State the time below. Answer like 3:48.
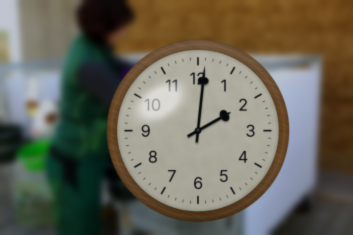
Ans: 2:01
